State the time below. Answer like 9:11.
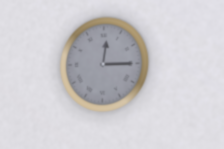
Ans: 12:15
